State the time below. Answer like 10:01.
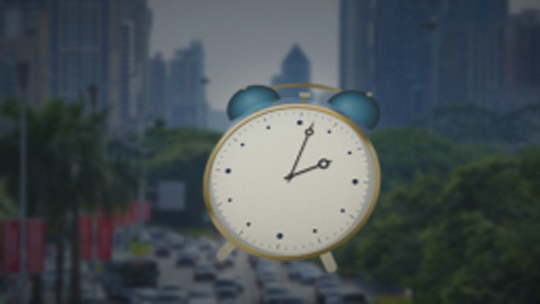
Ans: 2:02
